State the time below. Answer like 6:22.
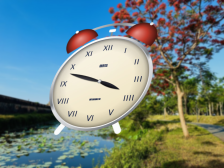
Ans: 3:48
